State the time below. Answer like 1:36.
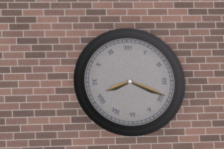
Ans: 8:19
